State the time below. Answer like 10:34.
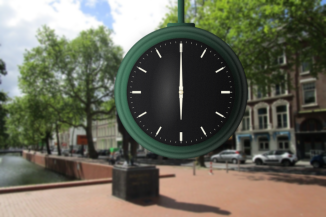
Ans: 6:00
